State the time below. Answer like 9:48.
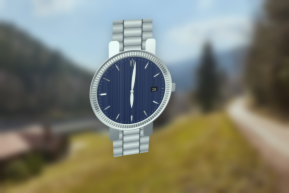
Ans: 6:01
